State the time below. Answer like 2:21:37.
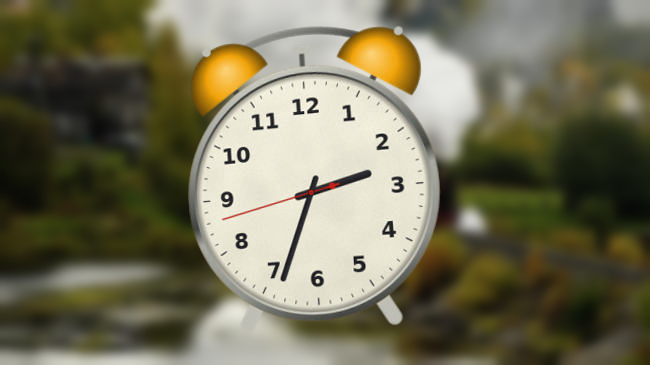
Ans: 2:33:43
